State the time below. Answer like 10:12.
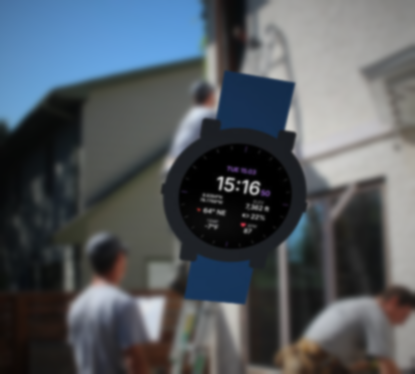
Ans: 15:16
